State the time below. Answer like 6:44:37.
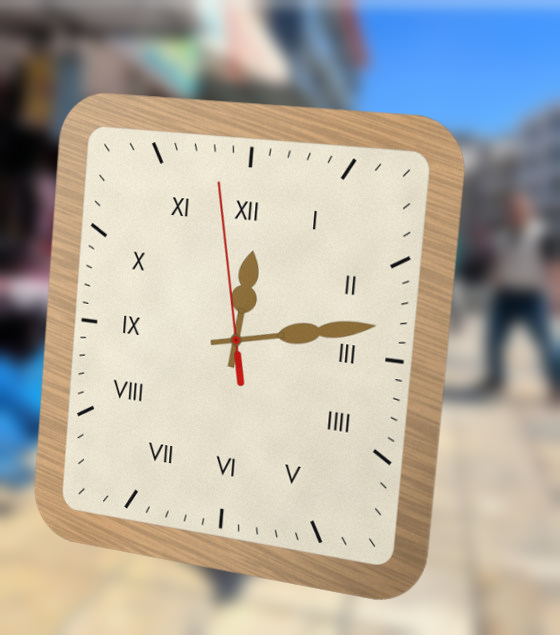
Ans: 12:12:58
